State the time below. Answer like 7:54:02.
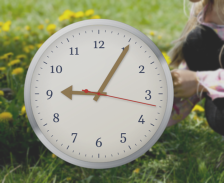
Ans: 9:05:17
